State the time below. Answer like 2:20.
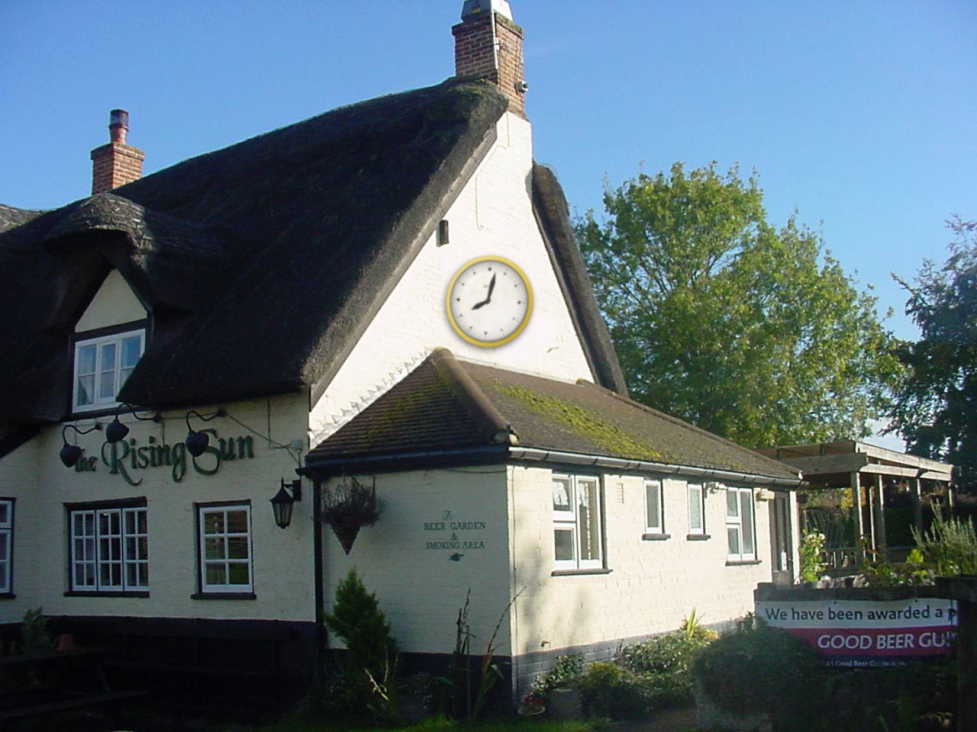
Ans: 8:02
